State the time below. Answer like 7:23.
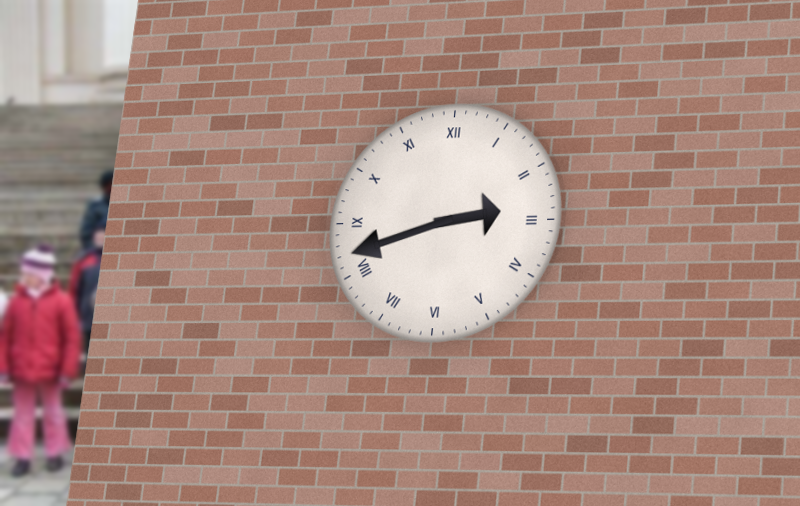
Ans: 2:42
